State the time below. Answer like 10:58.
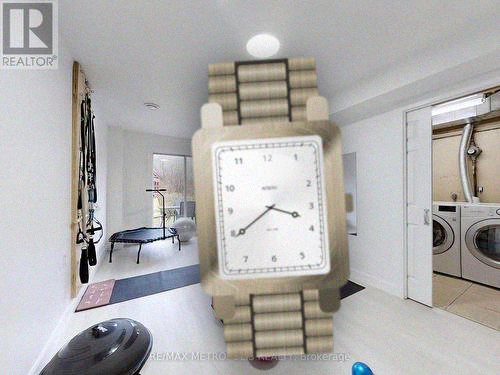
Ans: 3:39
